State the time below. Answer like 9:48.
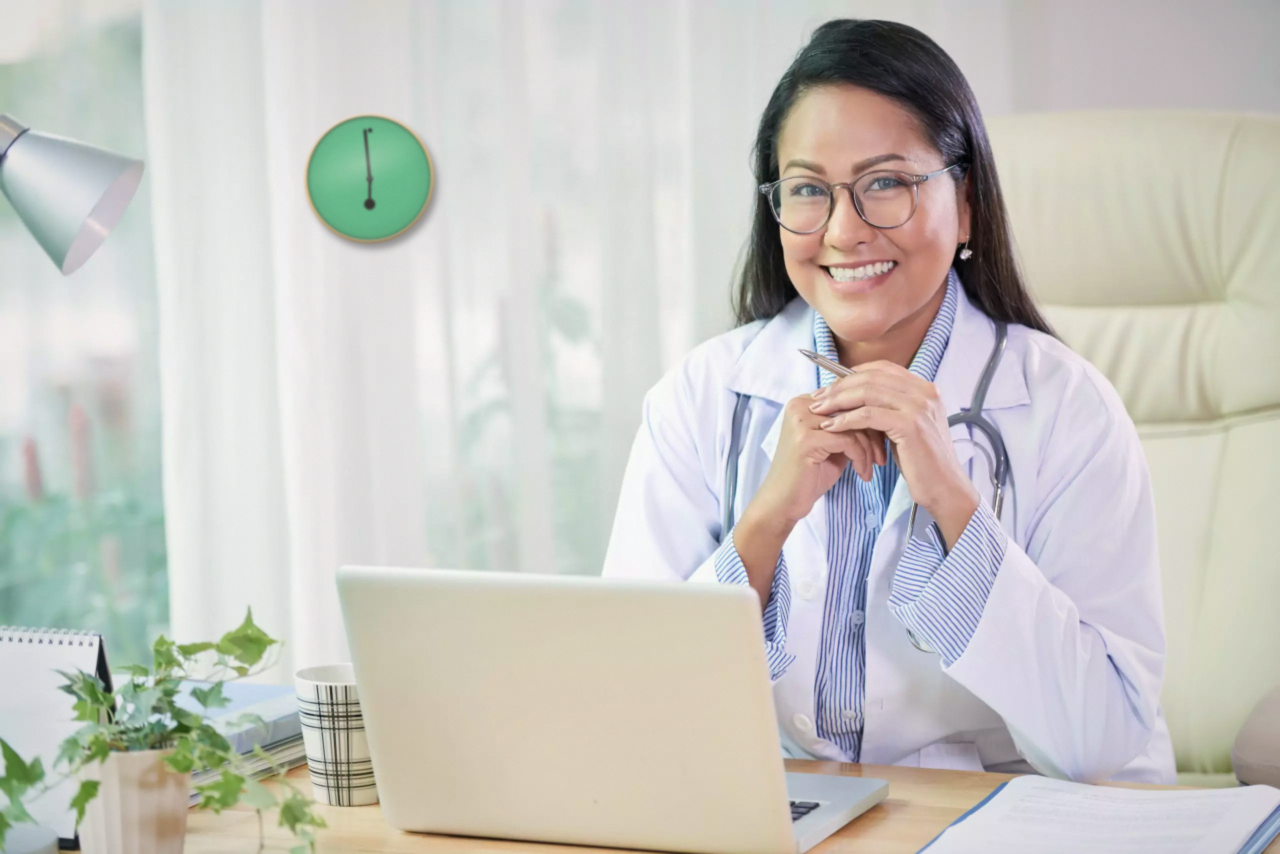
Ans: 5:59
